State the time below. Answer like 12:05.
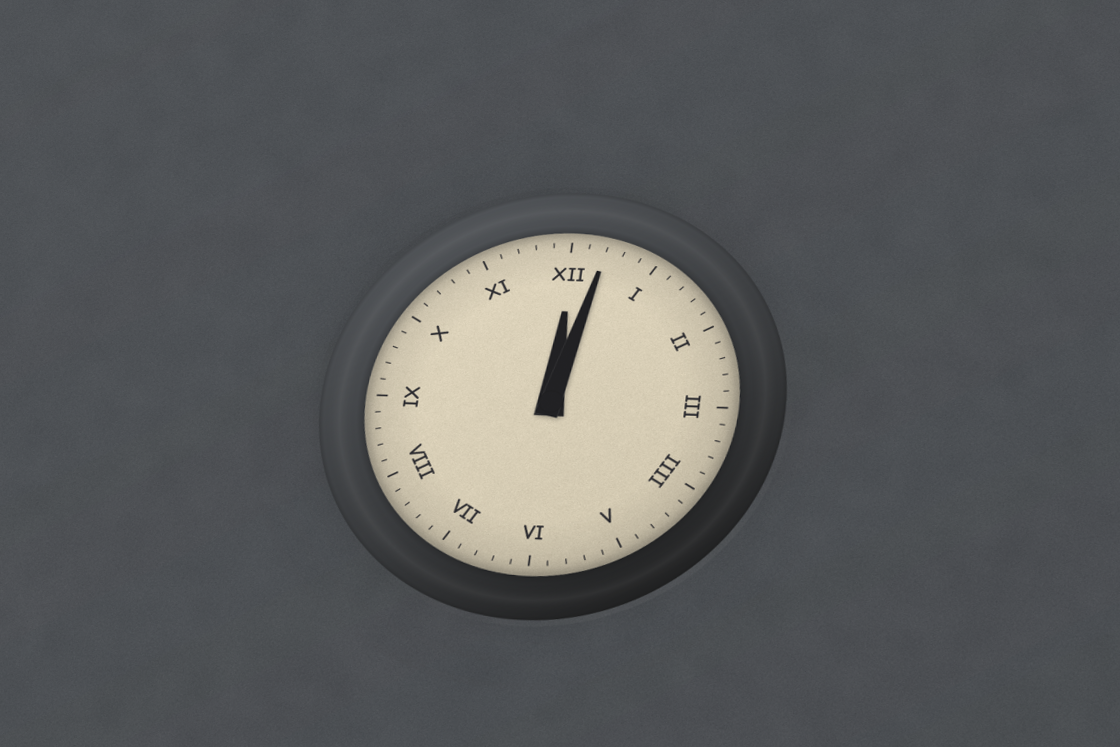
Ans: 12:02
